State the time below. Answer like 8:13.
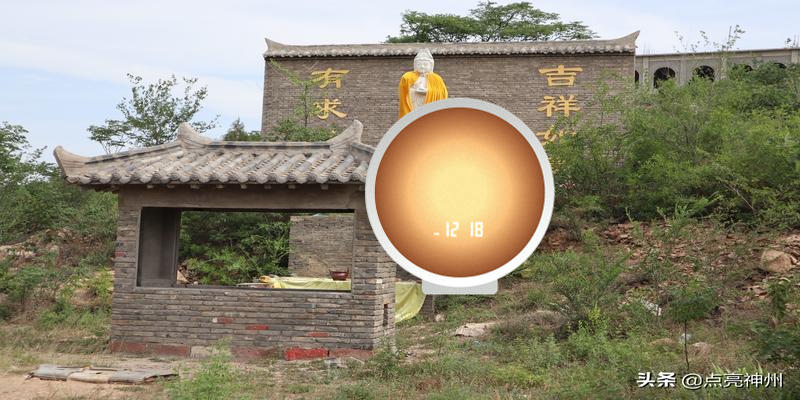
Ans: 12:18
